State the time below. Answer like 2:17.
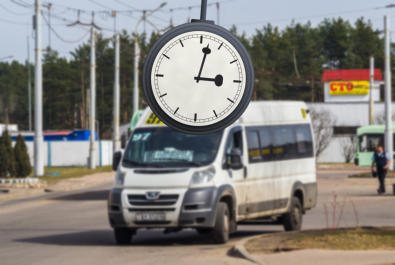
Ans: 3:02
